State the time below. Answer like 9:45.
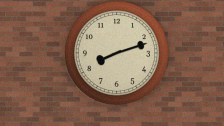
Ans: 8:12
